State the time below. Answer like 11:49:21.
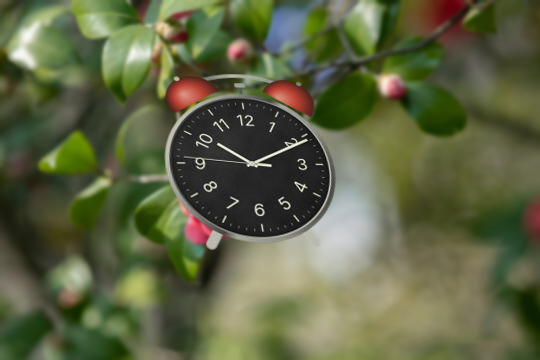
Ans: 10:10:46
